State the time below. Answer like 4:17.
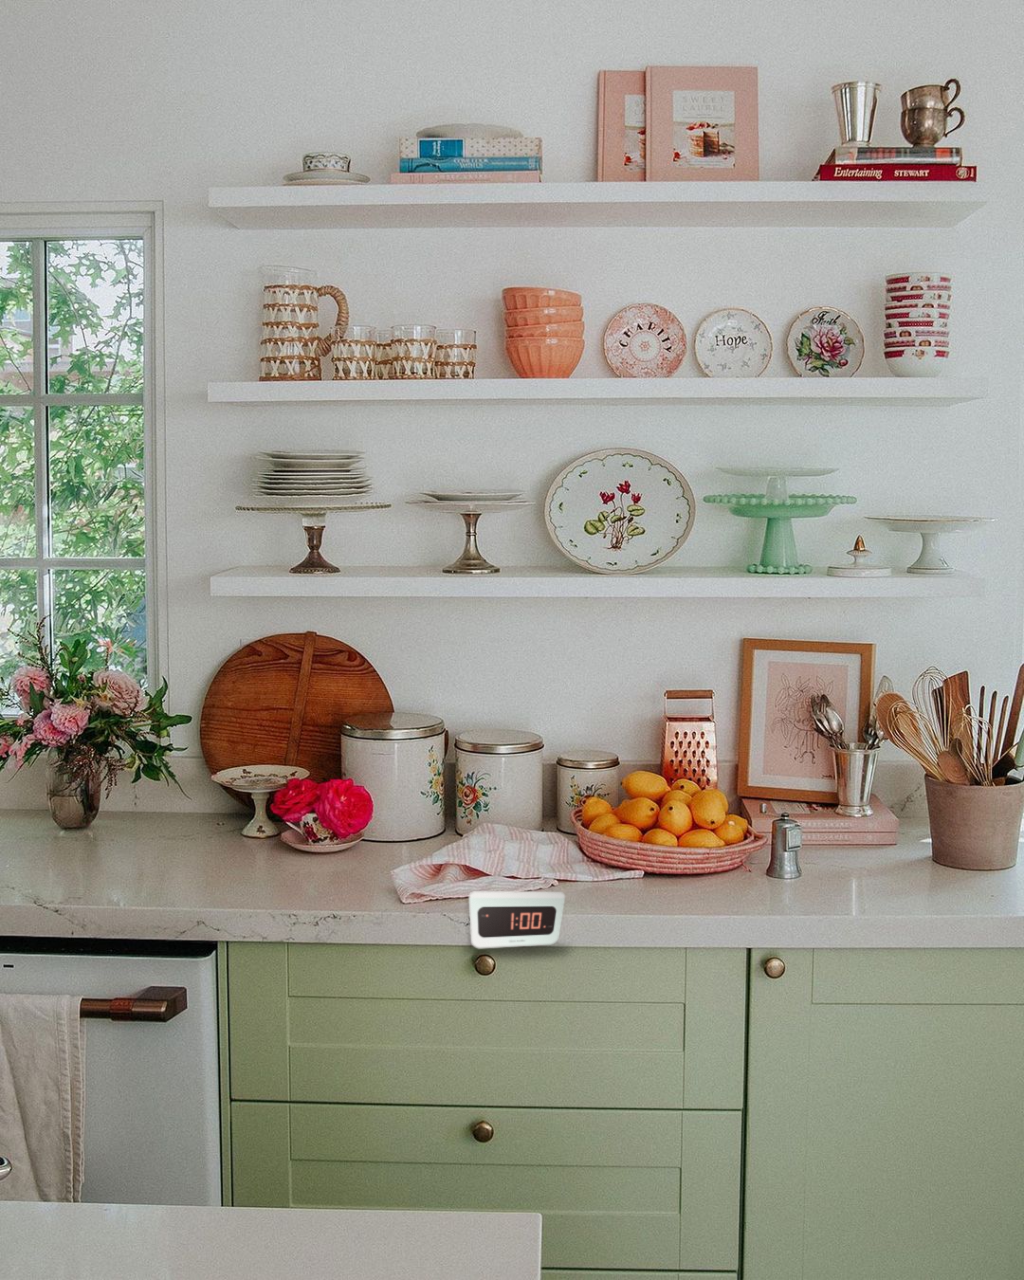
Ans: 1:00
